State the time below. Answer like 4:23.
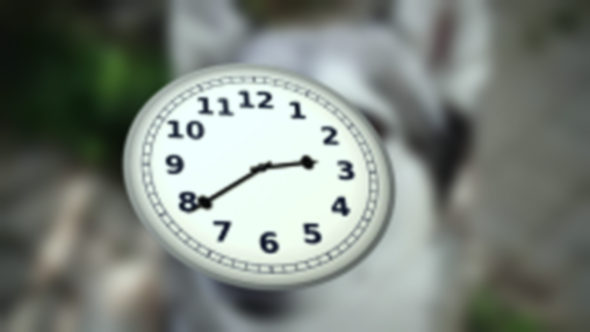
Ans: 2:39
